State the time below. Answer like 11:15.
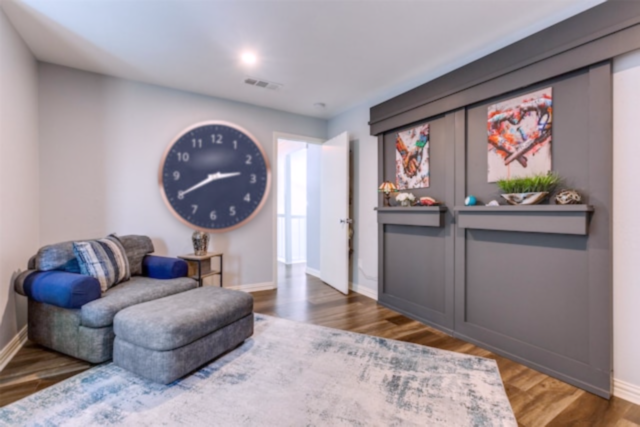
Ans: 2:40
